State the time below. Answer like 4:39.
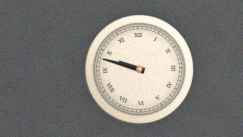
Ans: 9:48
